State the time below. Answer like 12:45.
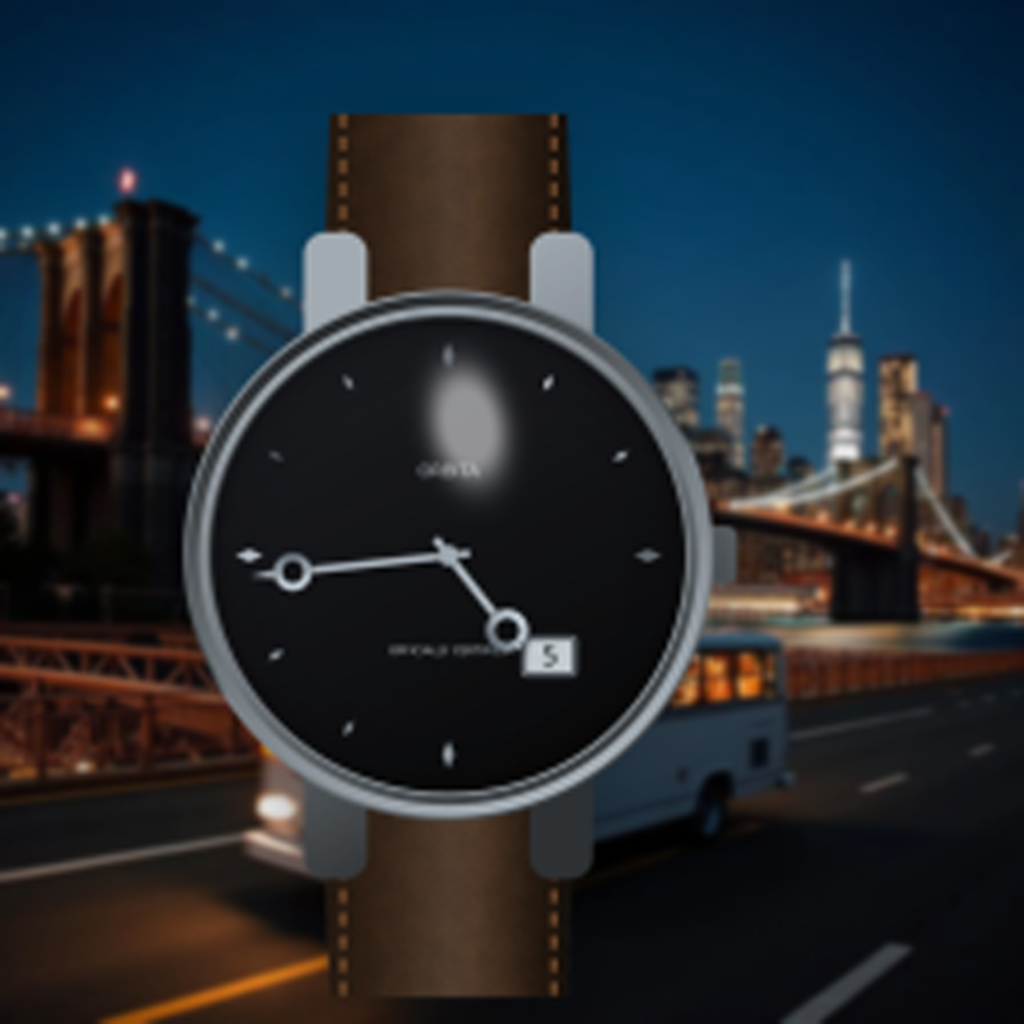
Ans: 4:44
